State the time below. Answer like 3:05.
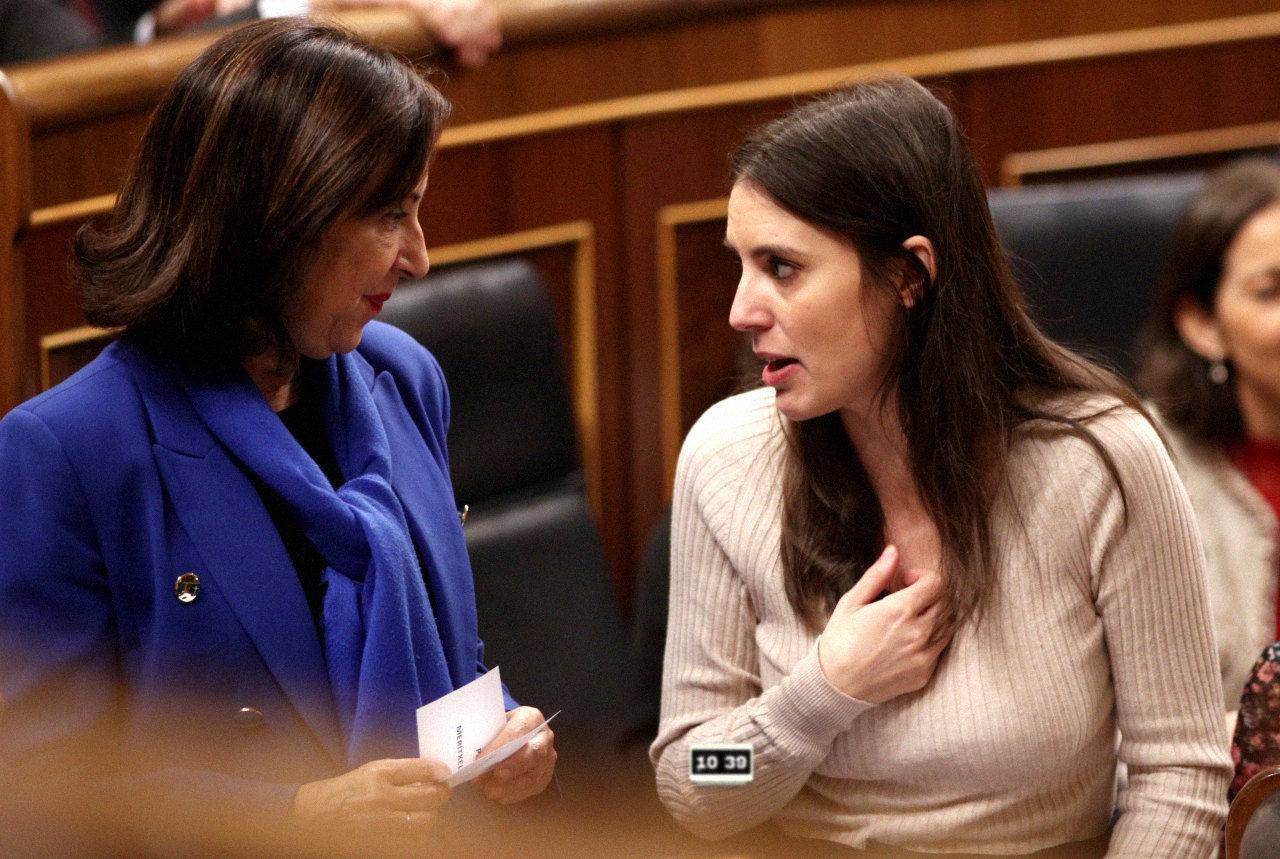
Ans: 10:39
